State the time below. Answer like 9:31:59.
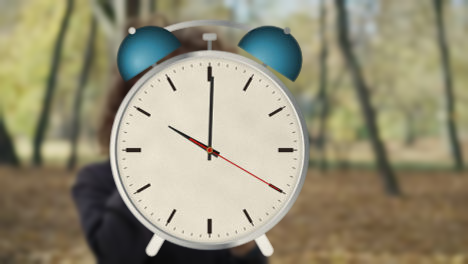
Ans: 10:00:20
